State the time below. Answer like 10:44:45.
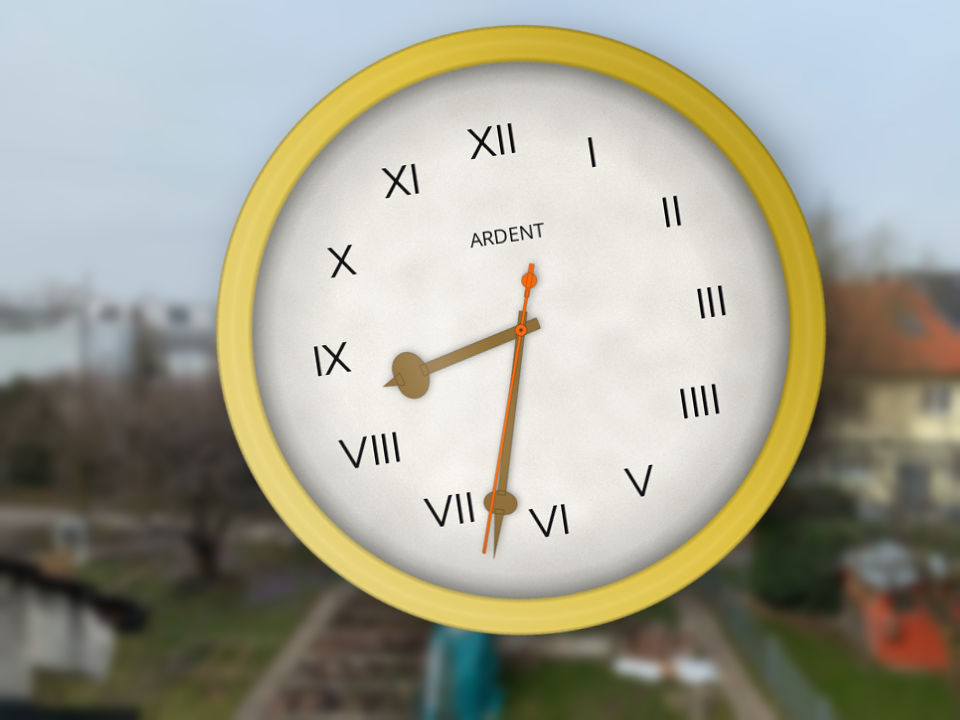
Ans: 8:32:33
